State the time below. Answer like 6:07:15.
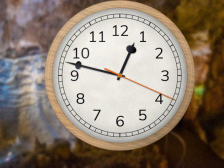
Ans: 12:47:19
